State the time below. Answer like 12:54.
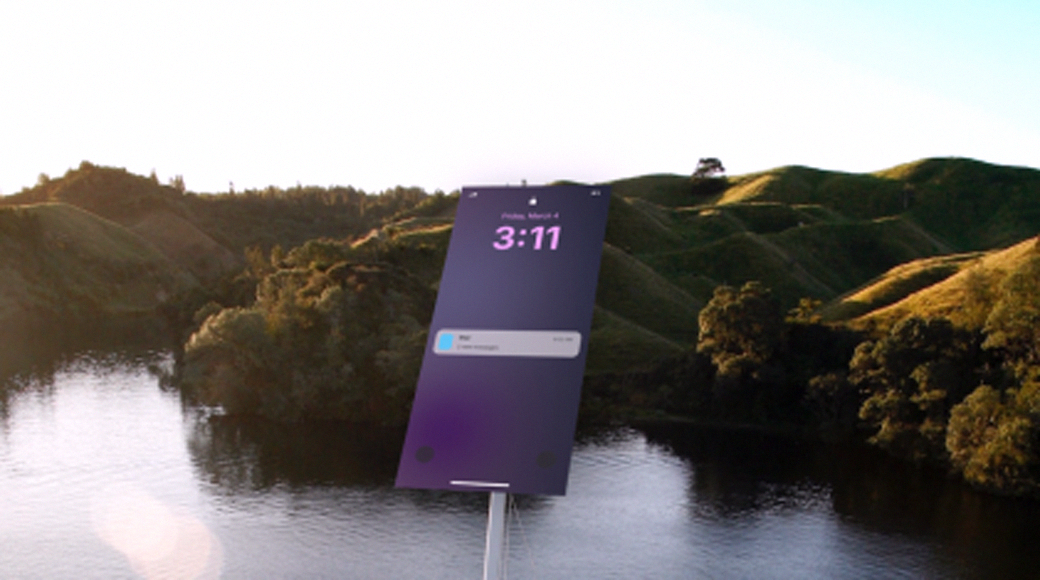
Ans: 3:11
